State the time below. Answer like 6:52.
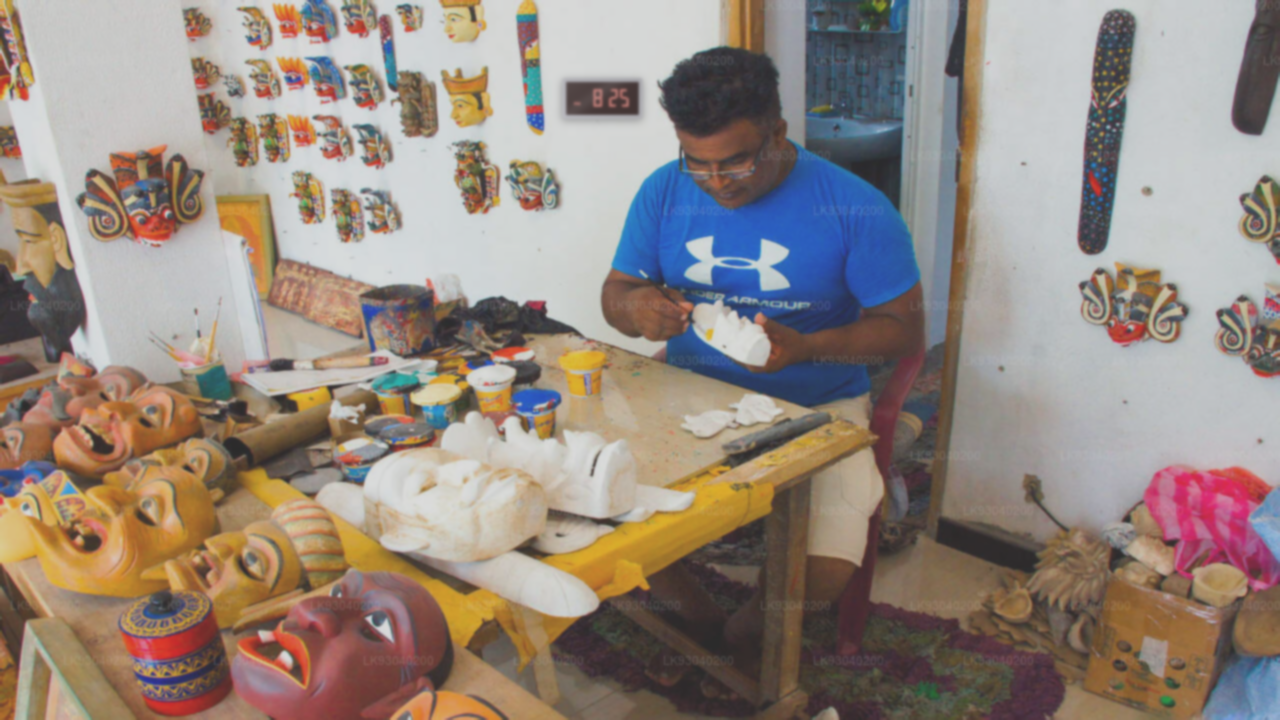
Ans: 8:25
